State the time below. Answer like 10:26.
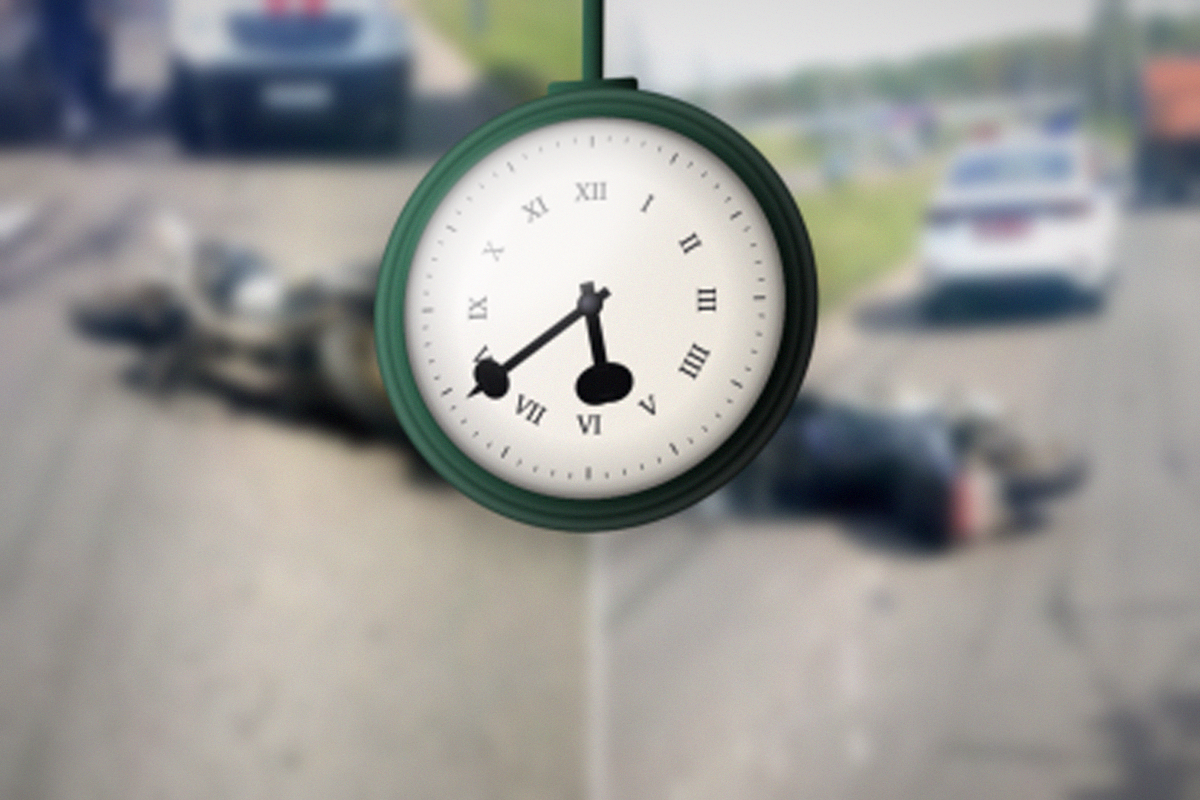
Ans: 5:39
